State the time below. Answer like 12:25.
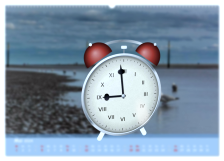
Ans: 8:59
